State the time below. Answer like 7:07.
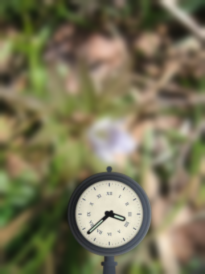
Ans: 3:38
